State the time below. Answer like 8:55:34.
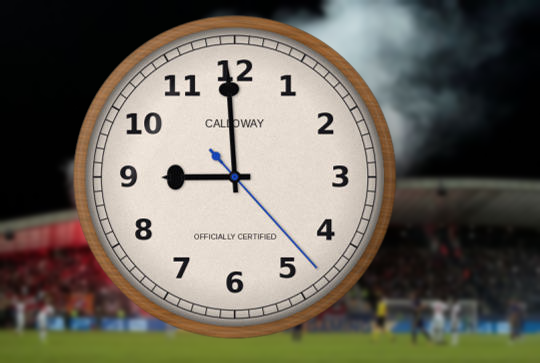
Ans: 8:59:23
